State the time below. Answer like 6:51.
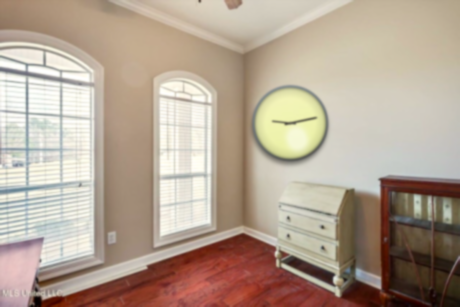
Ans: 9:13
